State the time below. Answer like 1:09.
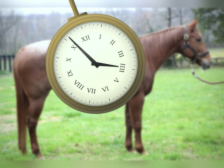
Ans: 3:56
